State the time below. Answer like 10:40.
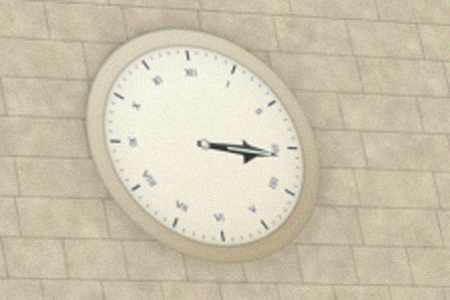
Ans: 3:16
